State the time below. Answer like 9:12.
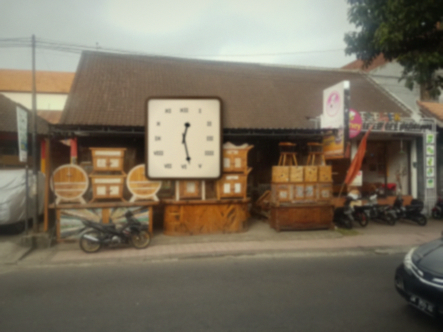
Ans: 12:28
